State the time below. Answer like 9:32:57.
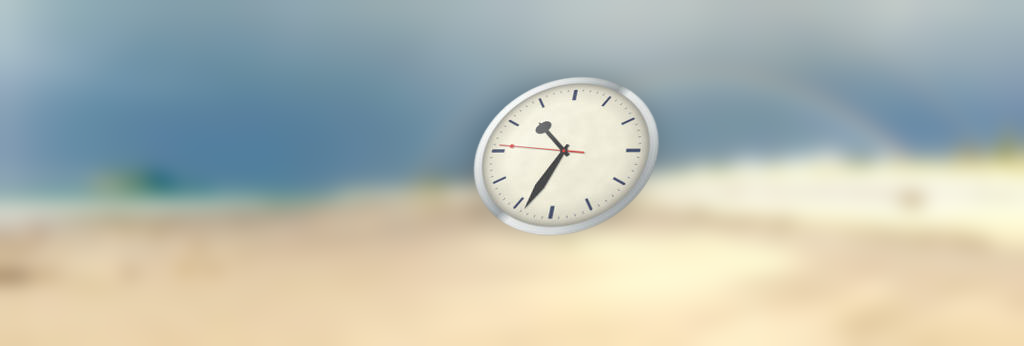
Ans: 10:33:46
